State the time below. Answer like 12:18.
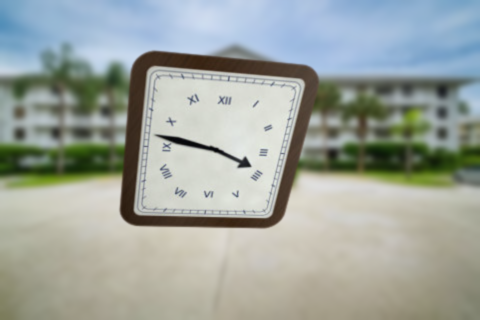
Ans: 3:47
